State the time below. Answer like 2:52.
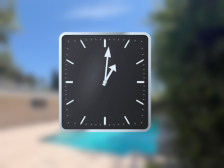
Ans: 1:01
